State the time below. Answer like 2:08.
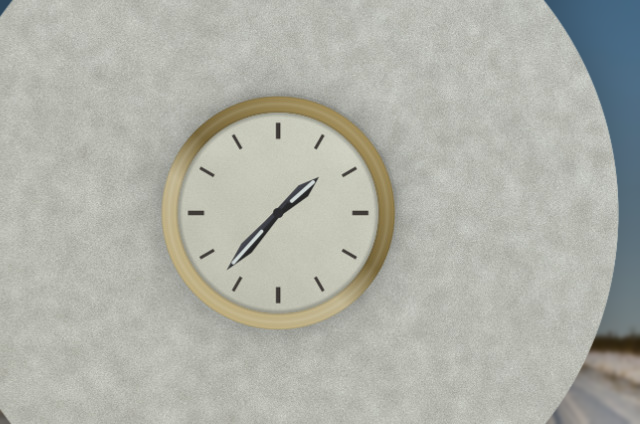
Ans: 1:37
